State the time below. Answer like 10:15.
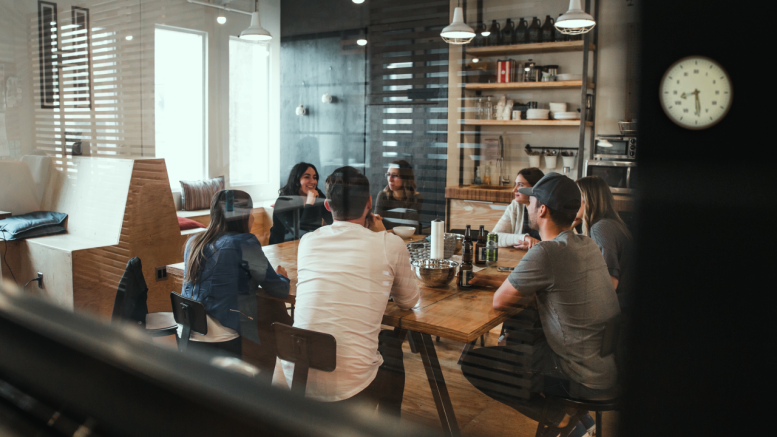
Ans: 8:29
